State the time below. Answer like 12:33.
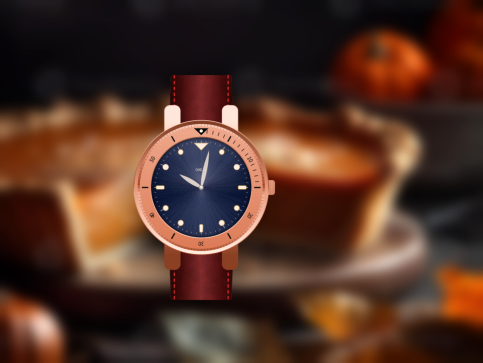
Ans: 10:02
